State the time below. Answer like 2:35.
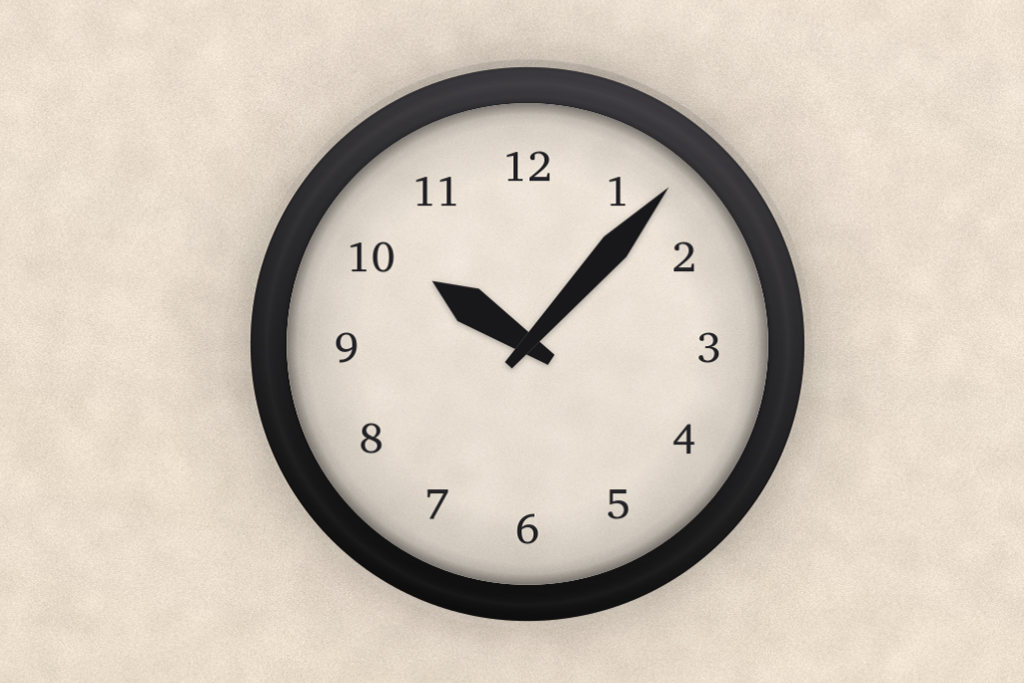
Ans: 10:07
